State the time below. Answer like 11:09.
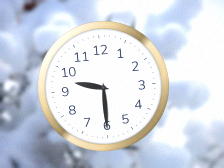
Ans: 9:30
